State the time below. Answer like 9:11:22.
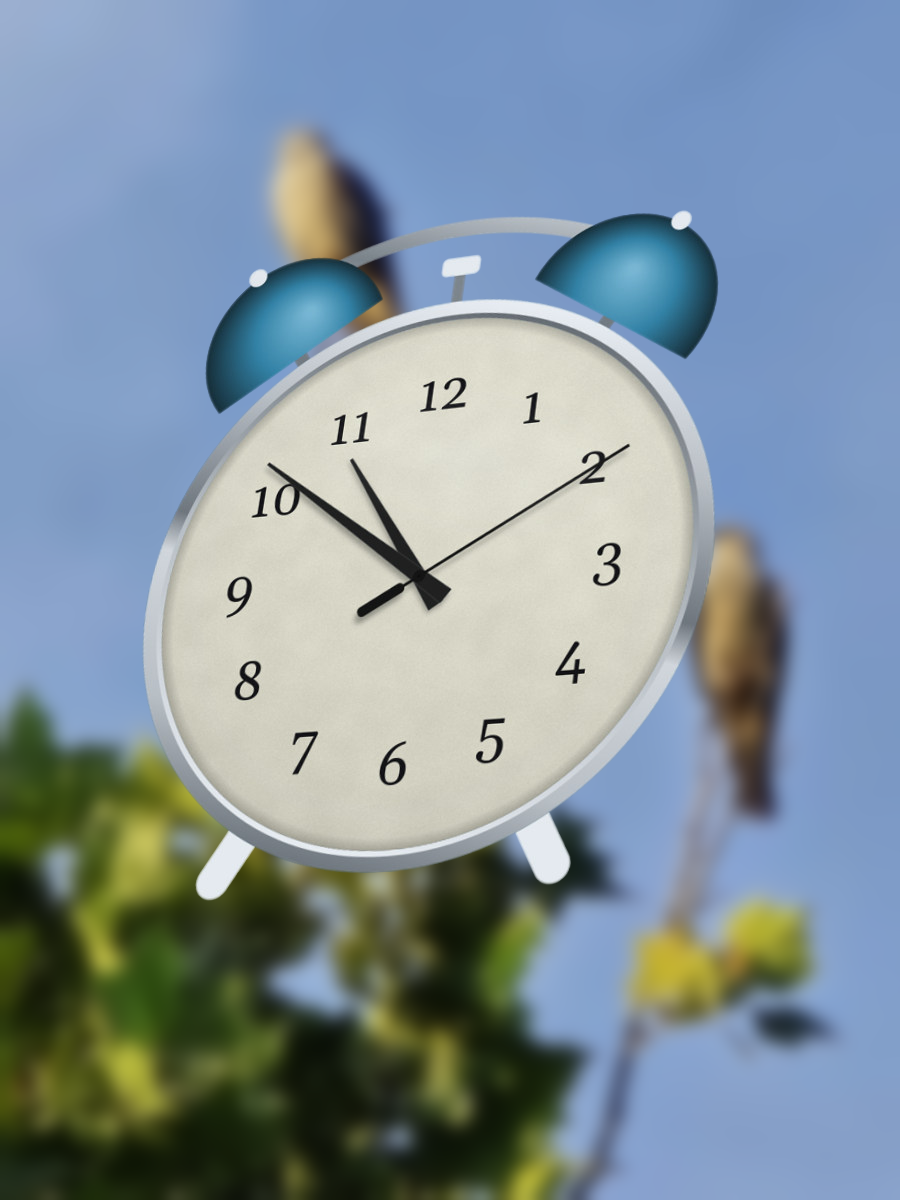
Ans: 10:51:10
